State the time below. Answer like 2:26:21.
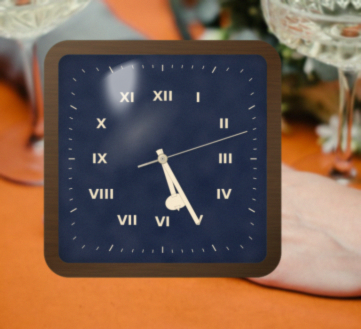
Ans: 5:25:12
